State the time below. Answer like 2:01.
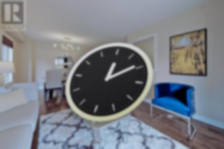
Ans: 12:09
